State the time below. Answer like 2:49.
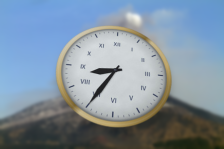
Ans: 8:35
